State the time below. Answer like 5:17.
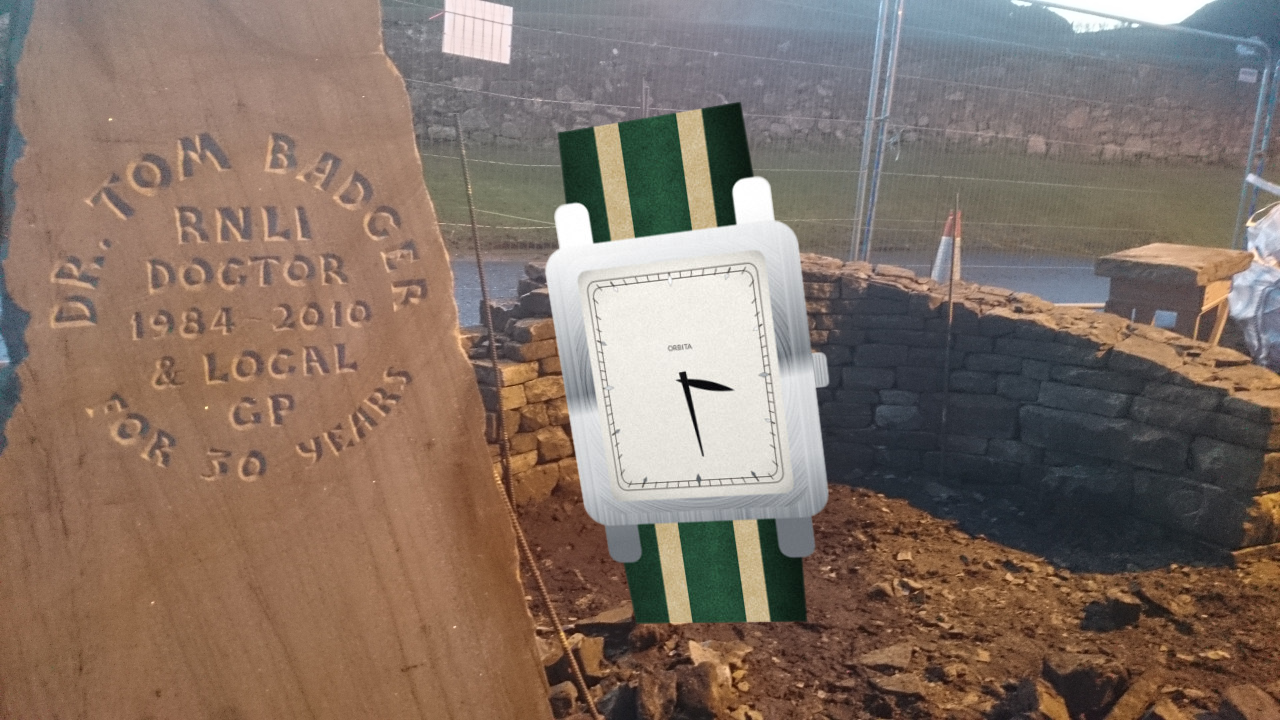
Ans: 3:29
